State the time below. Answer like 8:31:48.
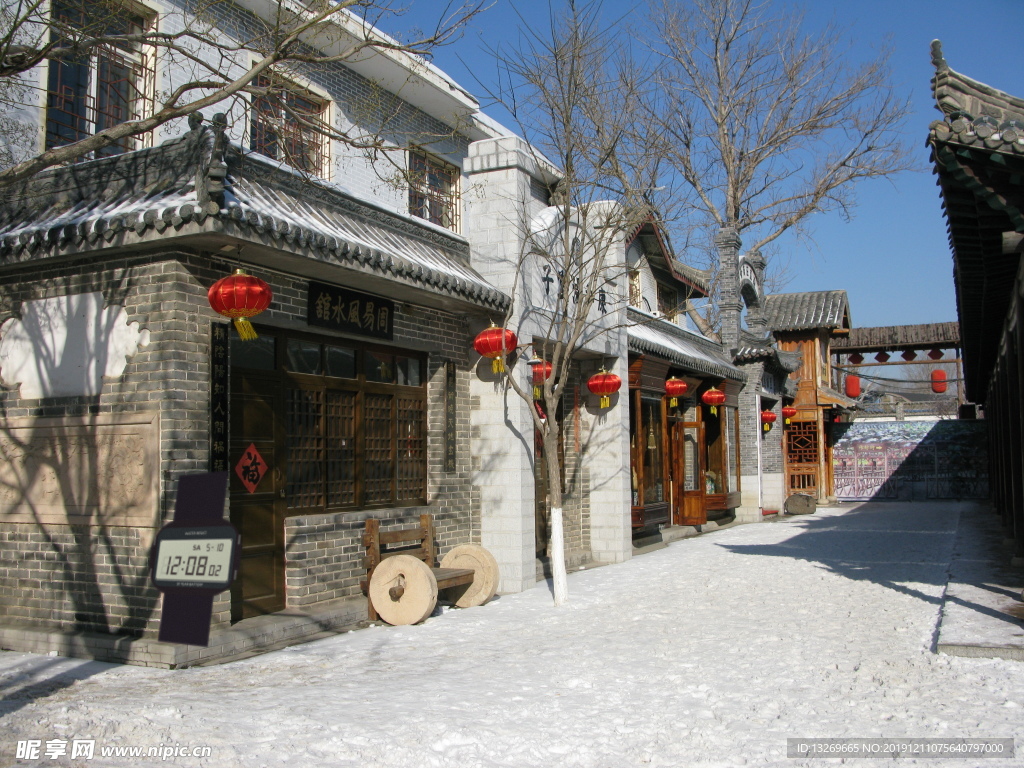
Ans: 12:08:02
